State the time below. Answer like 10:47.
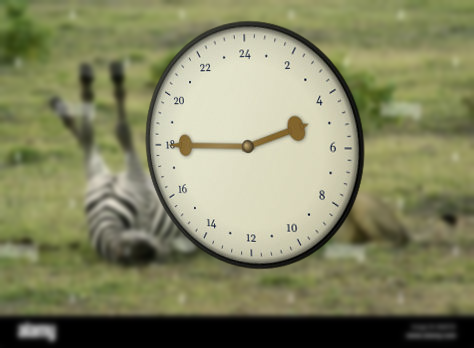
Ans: 4:45
